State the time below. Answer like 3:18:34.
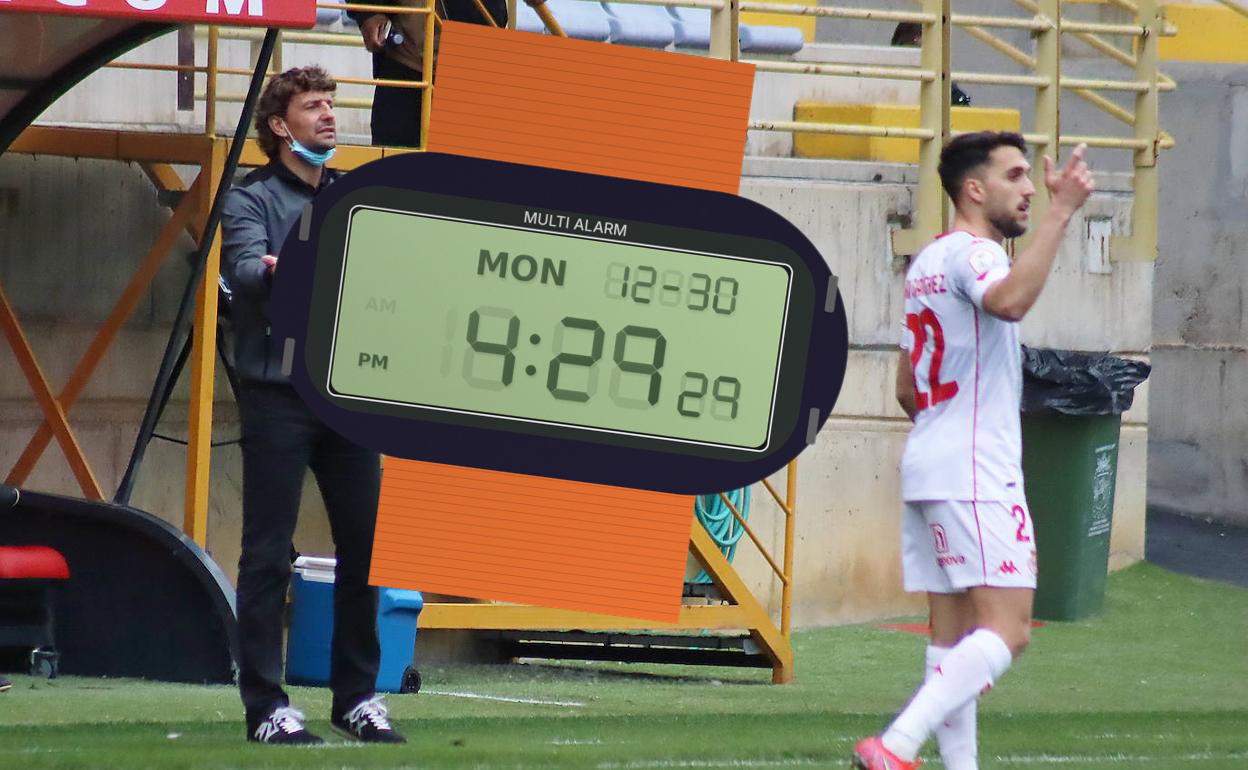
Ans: 4:29:29
